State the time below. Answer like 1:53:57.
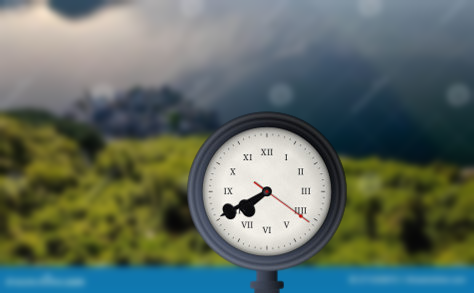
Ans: 7:40:21
